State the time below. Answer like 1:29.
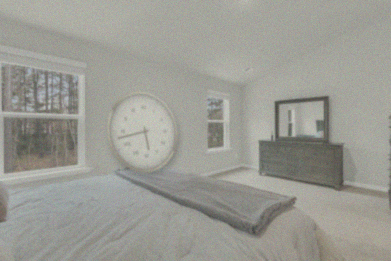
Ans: 5:43
